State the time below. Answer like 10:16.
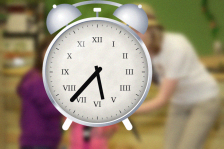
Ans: 5:37
